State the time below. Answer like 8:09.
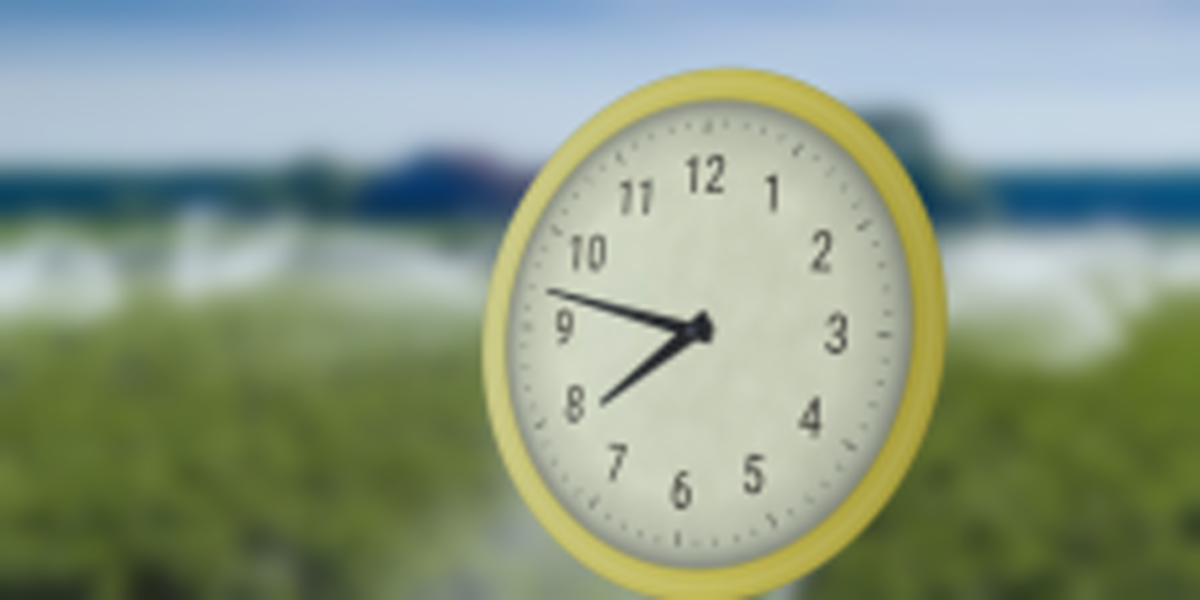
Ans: 7:47
